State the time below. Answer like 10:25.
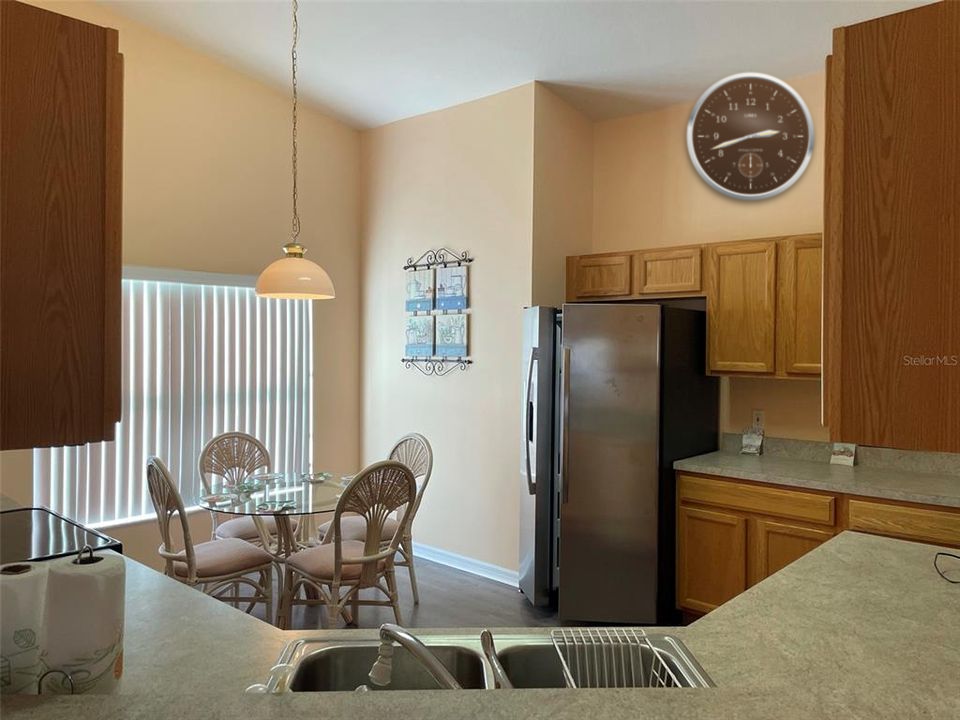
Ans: 2:42
